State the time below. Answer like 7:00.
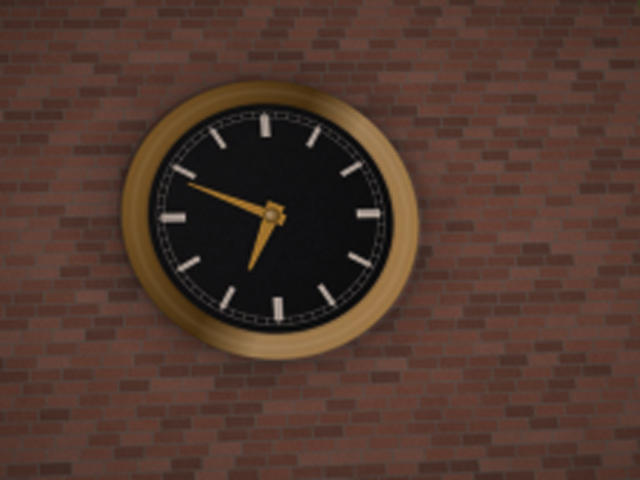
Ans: 6:49
